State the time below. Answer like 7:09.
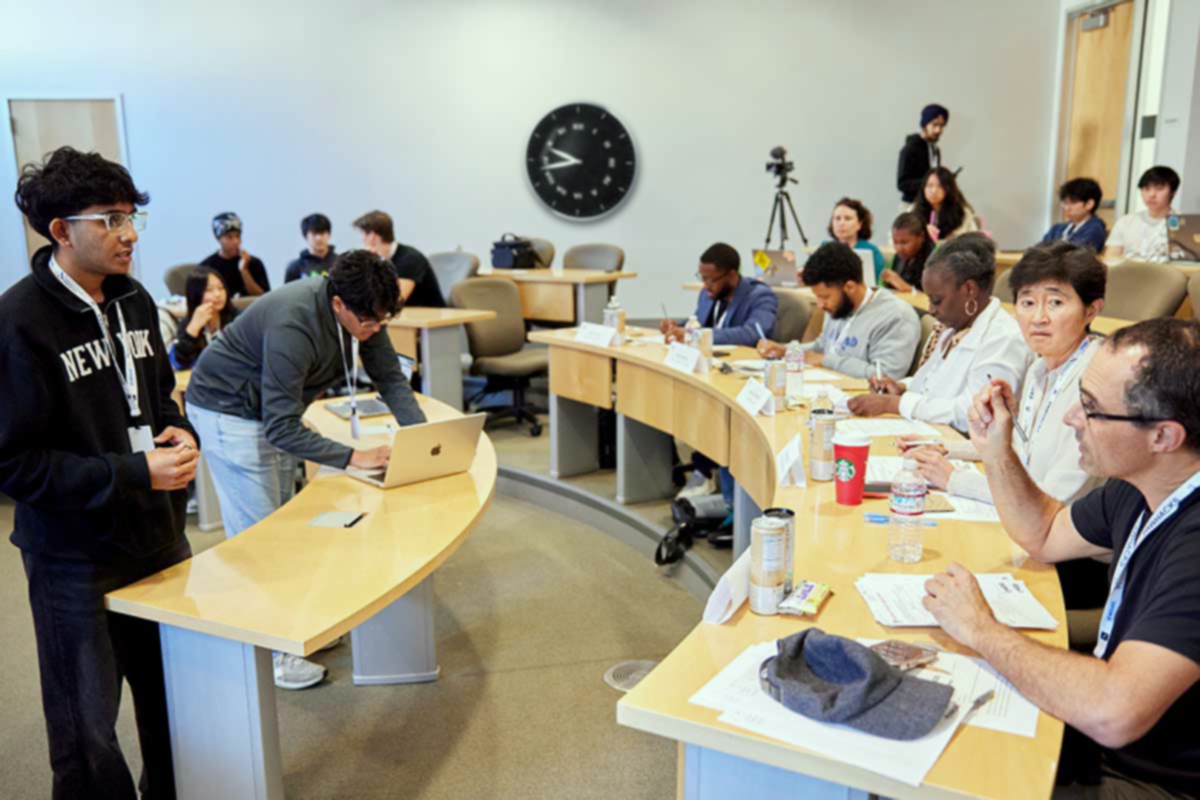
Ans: 9:43
